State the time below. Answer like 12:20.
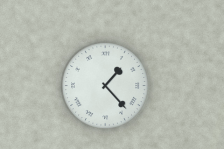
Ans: 1:23
